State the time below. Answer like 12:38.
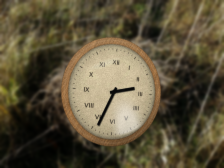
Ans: 2:34
